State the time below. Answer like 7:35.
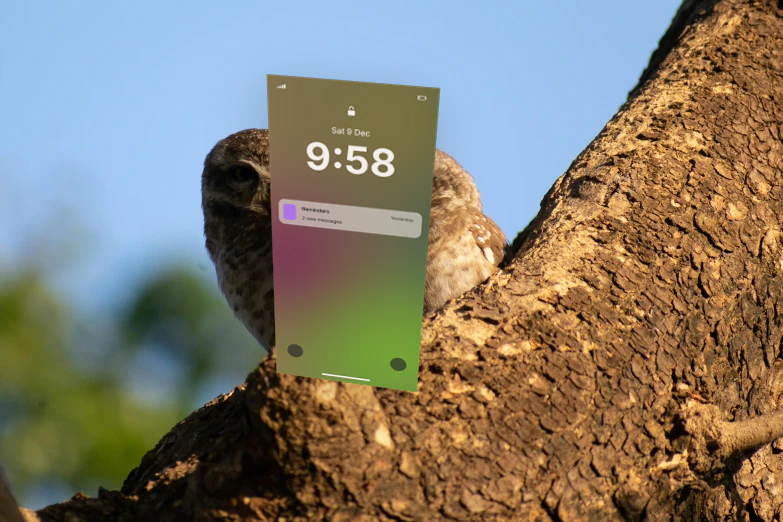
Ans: 9:58
